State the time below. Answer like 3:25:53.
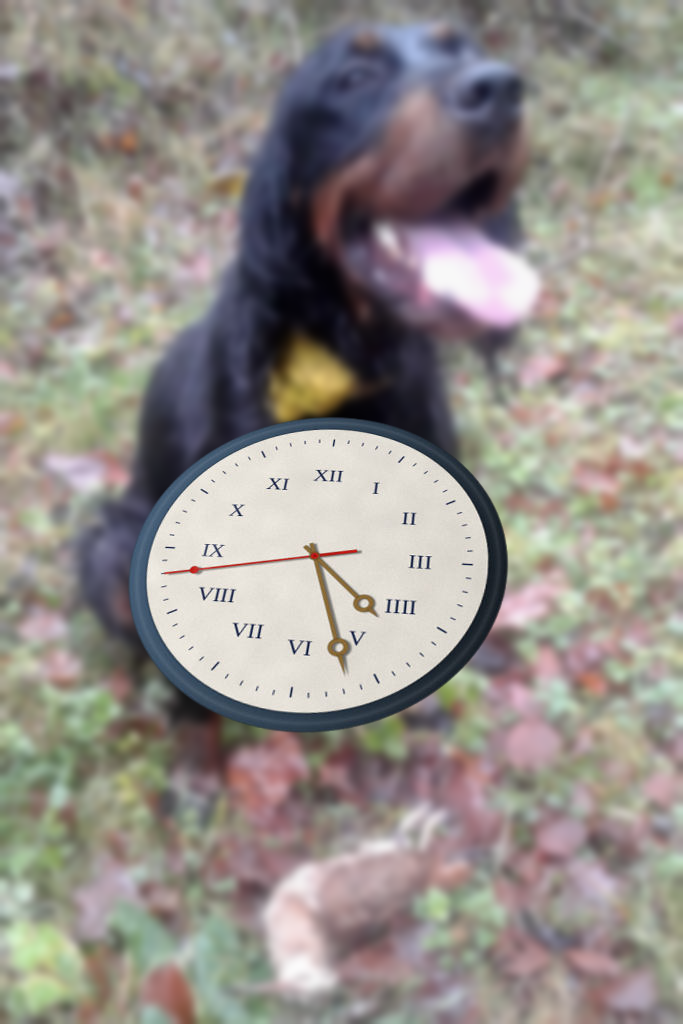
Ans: 4:26:43
